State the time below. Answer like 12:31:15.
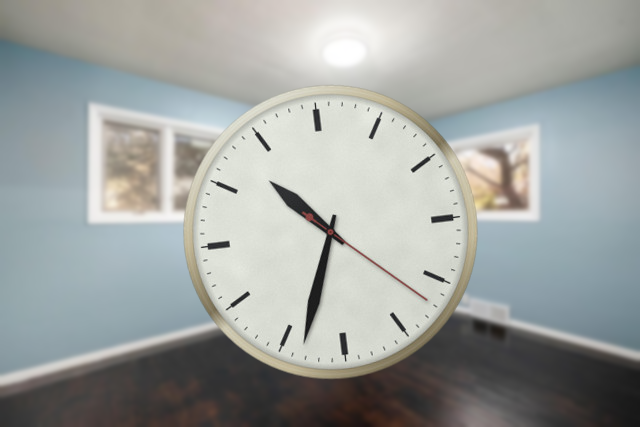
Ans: 10:33:22
